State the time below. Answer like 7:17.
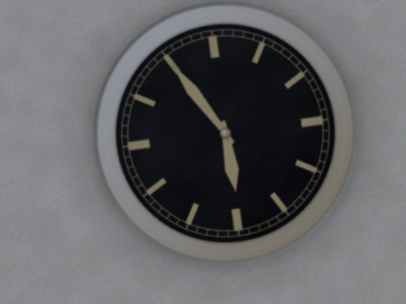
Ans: 5:55
